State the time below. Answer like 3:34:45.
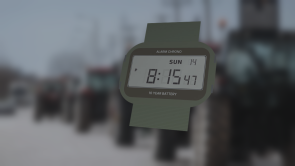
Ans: 8:15:47
